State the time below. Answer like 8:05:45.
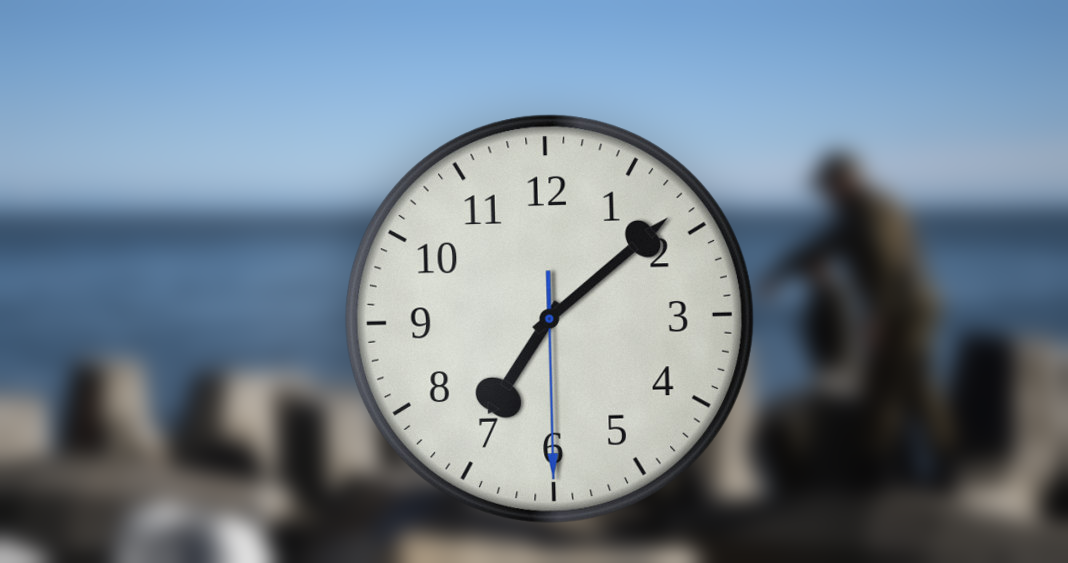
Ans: 7:08:30
